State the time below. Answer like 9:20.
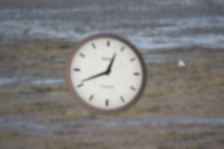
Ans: 12:41
